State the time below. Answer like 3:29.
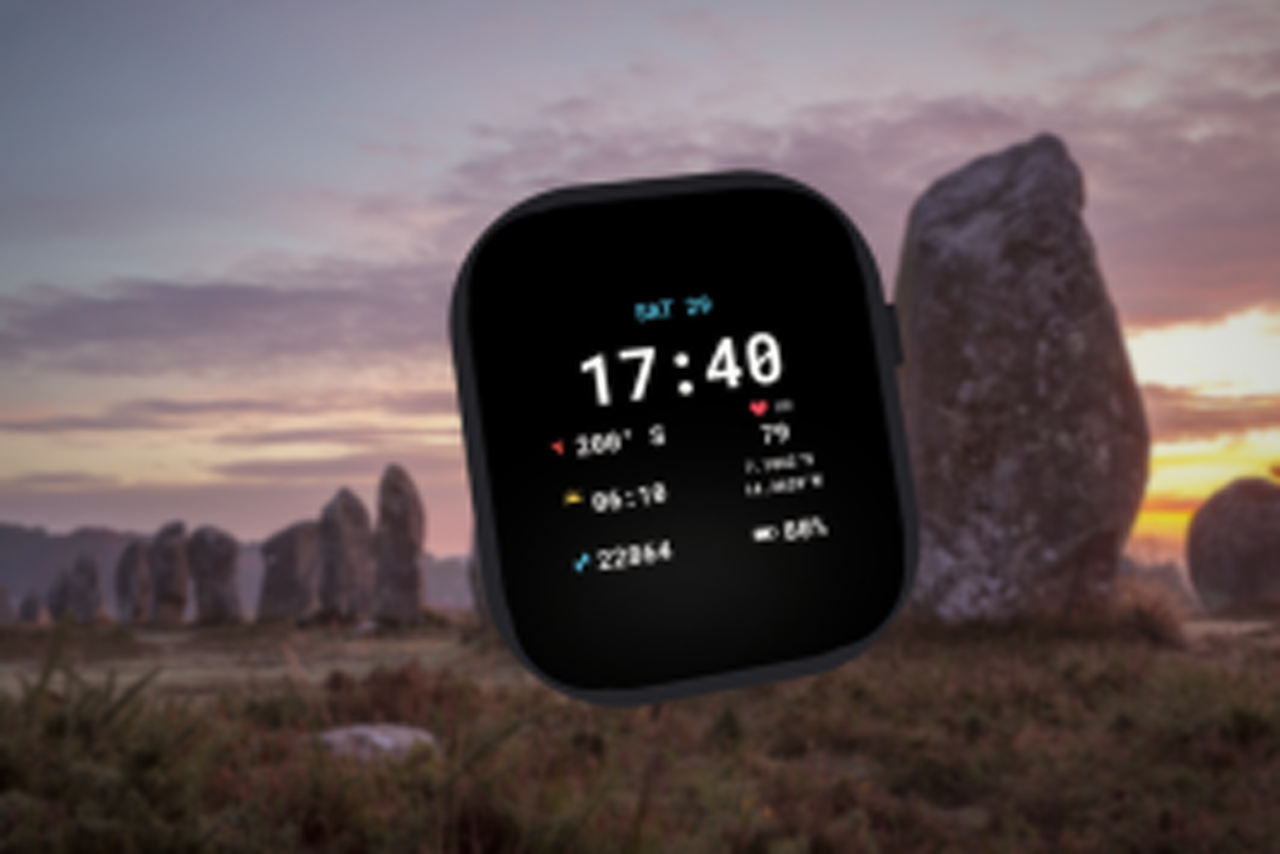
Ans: 17:40
